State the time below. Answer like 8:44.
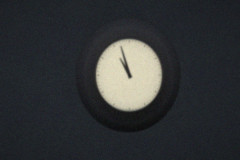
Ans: 10:57
